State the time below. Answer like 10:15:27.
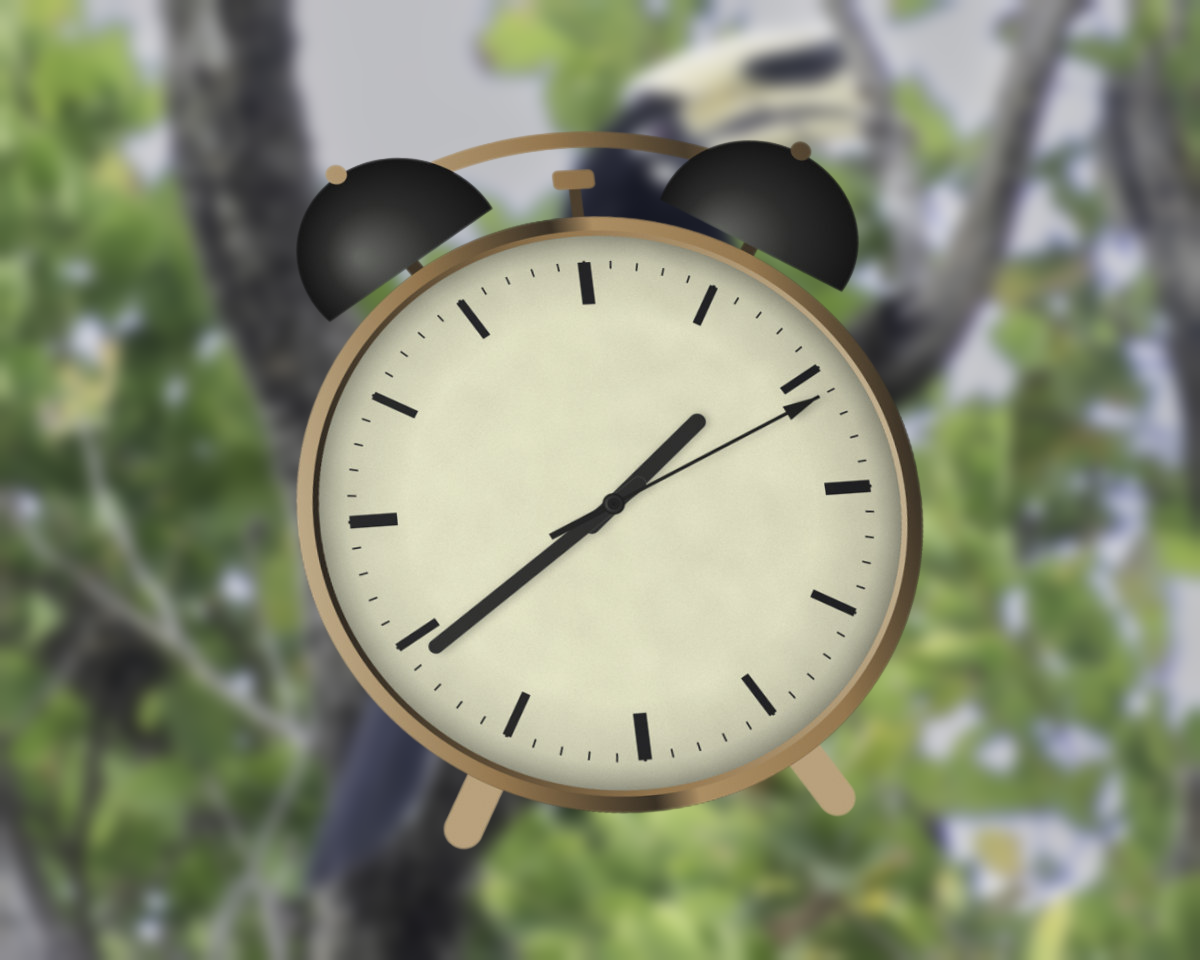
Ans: 1:39:11
